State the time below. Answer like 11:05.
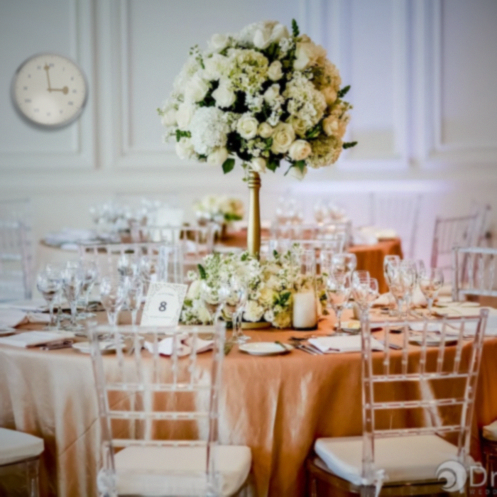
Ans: 2:58
